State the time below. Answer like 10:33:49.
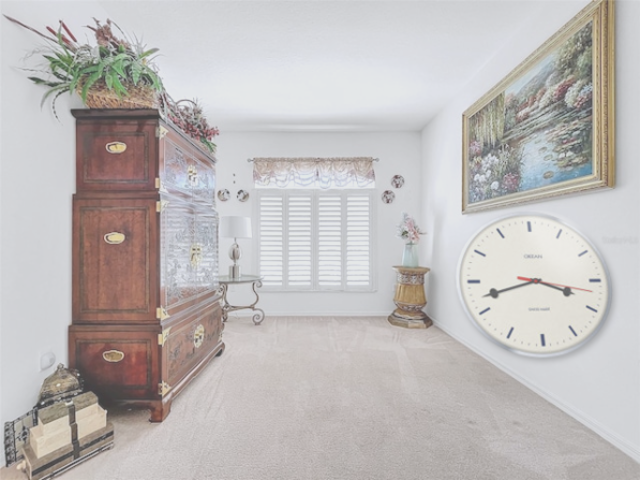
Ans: 3:42:17
